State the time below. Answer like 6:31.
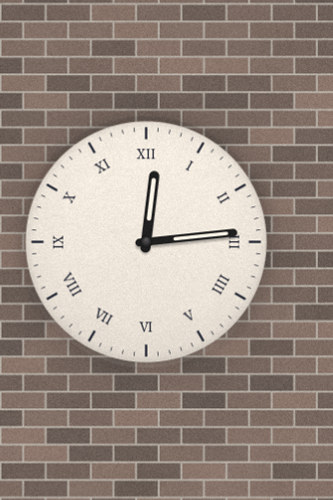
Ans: 12:14
